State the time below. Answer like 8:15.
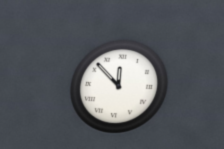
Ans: 11:52
